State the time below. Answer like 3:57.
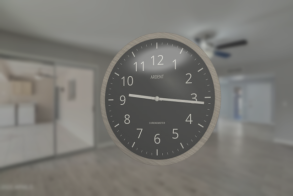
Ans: 9:16
